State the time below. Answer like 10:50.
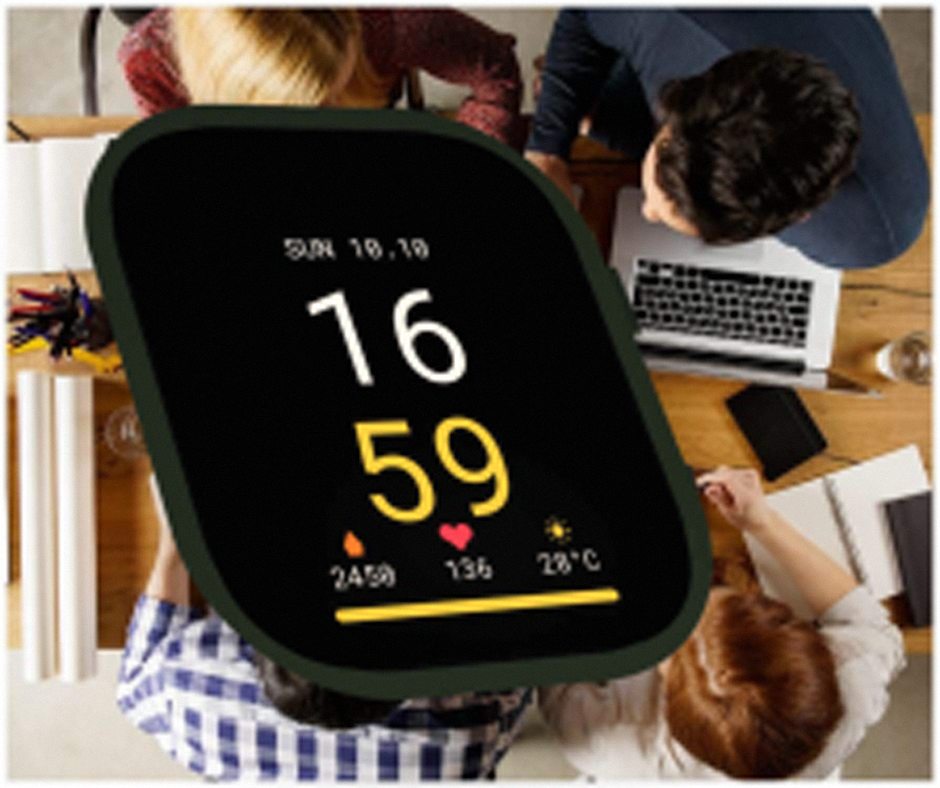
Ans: 16:59
